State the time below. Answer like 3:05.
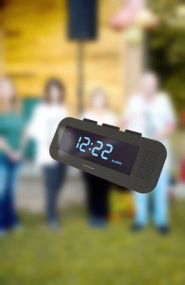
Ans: 12:22
